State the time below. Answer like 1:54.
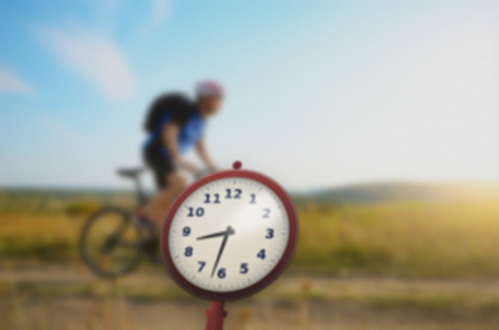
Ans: 8:32
